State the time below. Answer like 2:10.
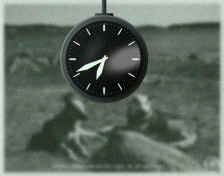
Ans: 6:41
